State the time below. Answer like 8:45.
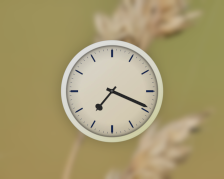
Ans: 7:19
